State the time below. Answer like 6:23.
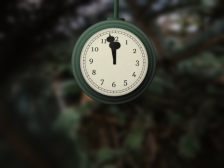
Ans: 11:58
